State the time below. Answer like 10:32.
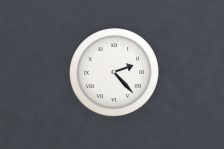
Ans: 2:23
